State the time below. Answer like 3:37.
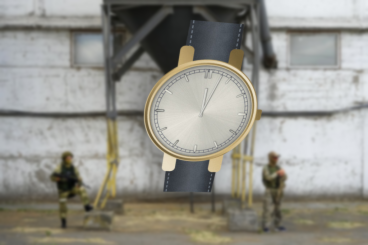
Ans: 12:03
